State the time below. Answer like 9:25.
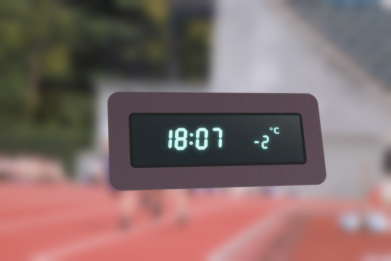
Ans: 18:07
